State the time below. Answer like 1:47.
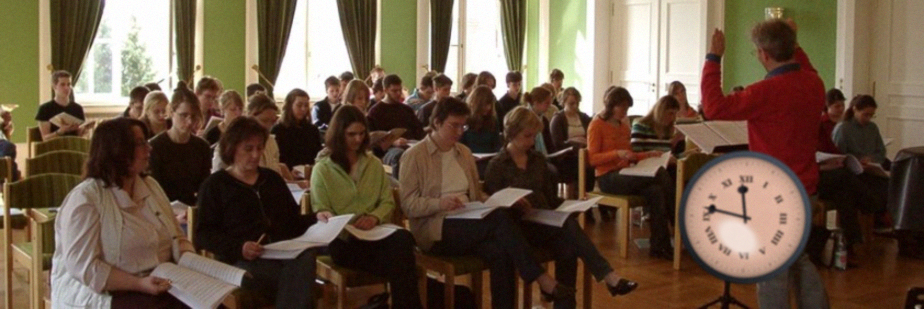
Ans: 11:47
